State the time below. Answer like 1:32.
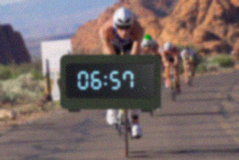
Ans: 6:57
